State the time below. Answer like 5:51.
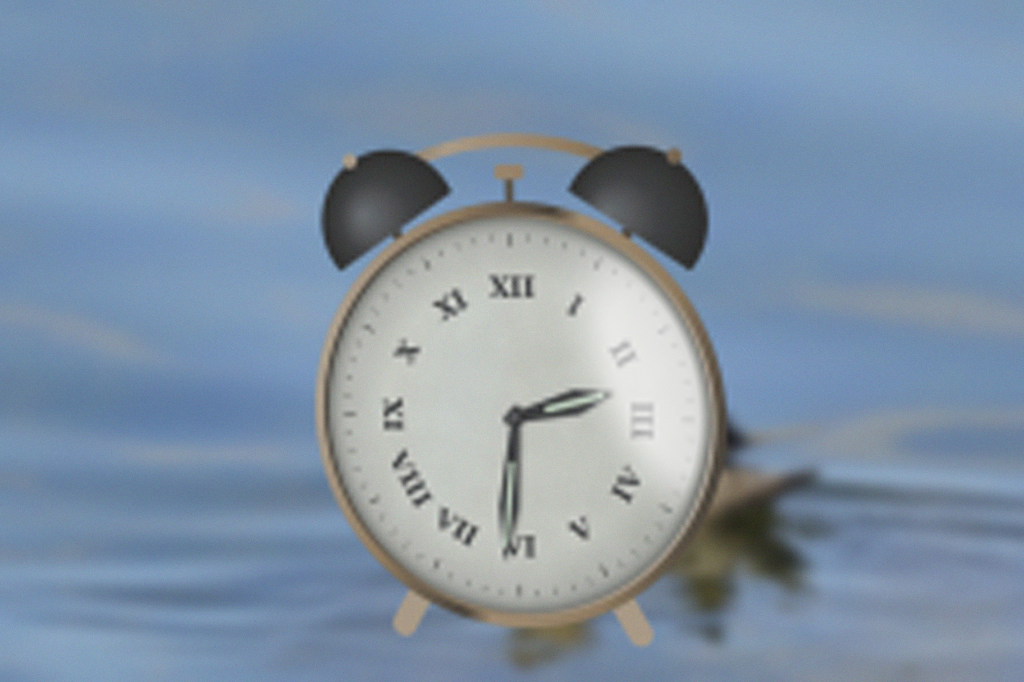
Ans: 2:31
